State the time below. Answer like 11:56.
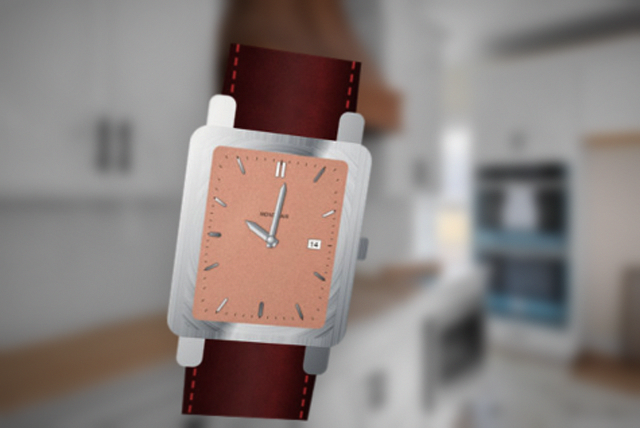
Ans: 10:01
